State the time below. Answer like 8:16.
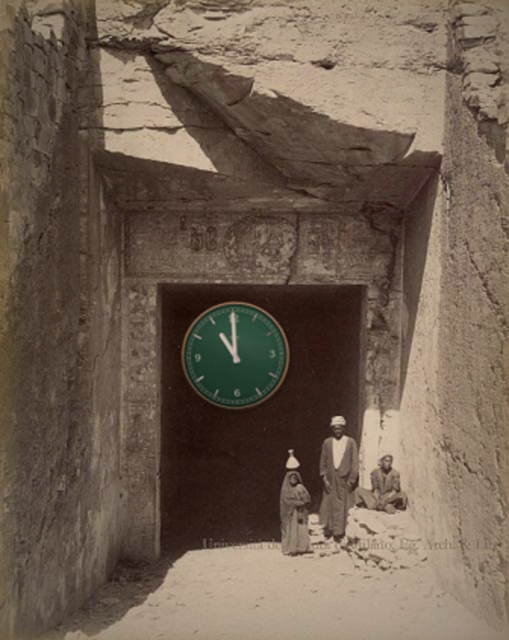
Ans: 11:00
